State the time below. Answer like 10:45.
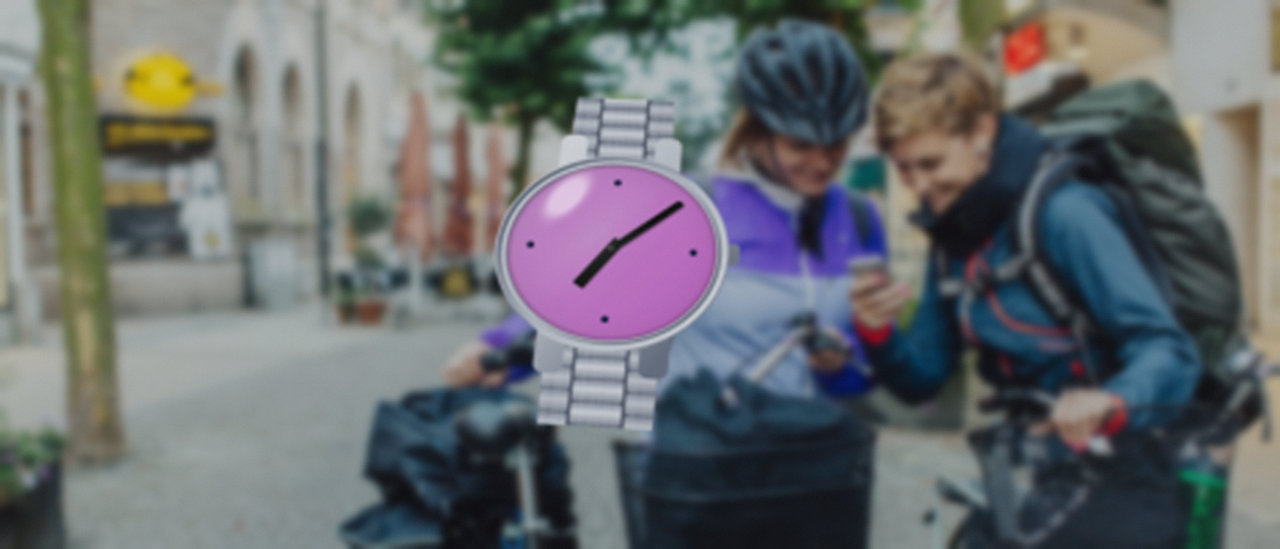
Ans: 7:08
